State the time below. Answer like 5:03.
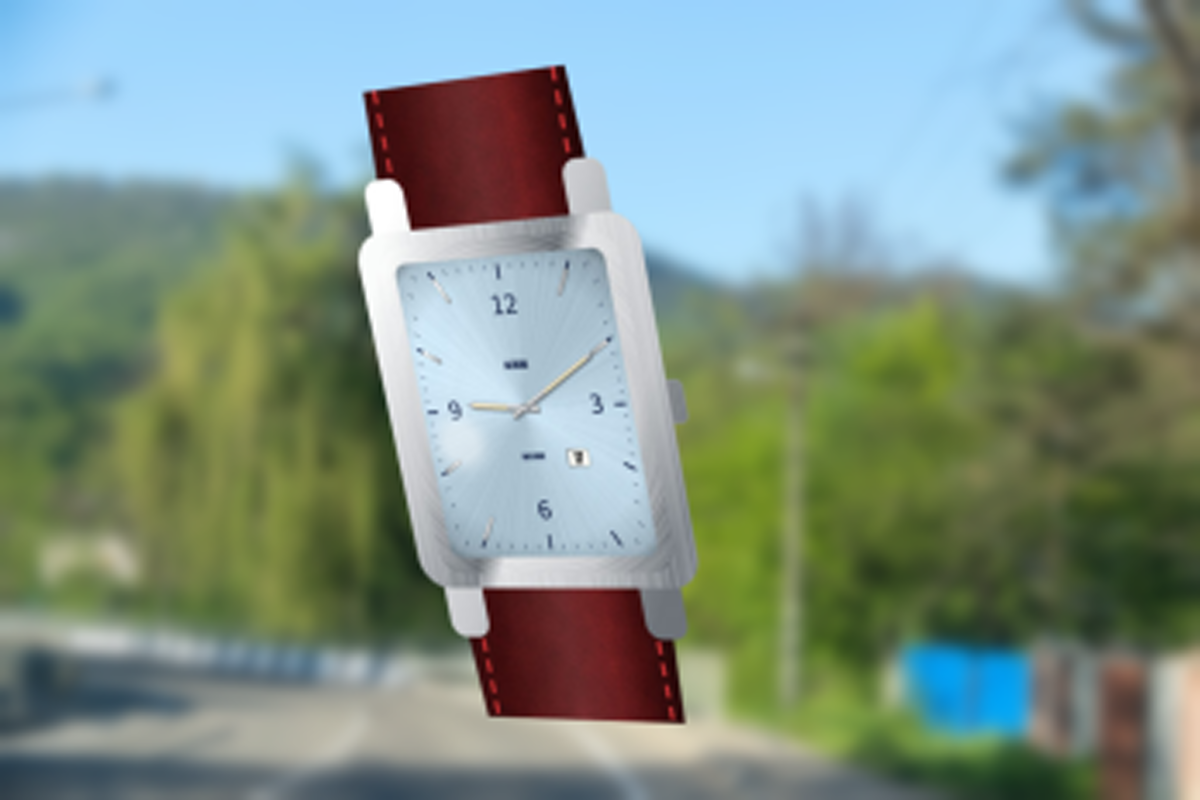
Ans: 9:10
